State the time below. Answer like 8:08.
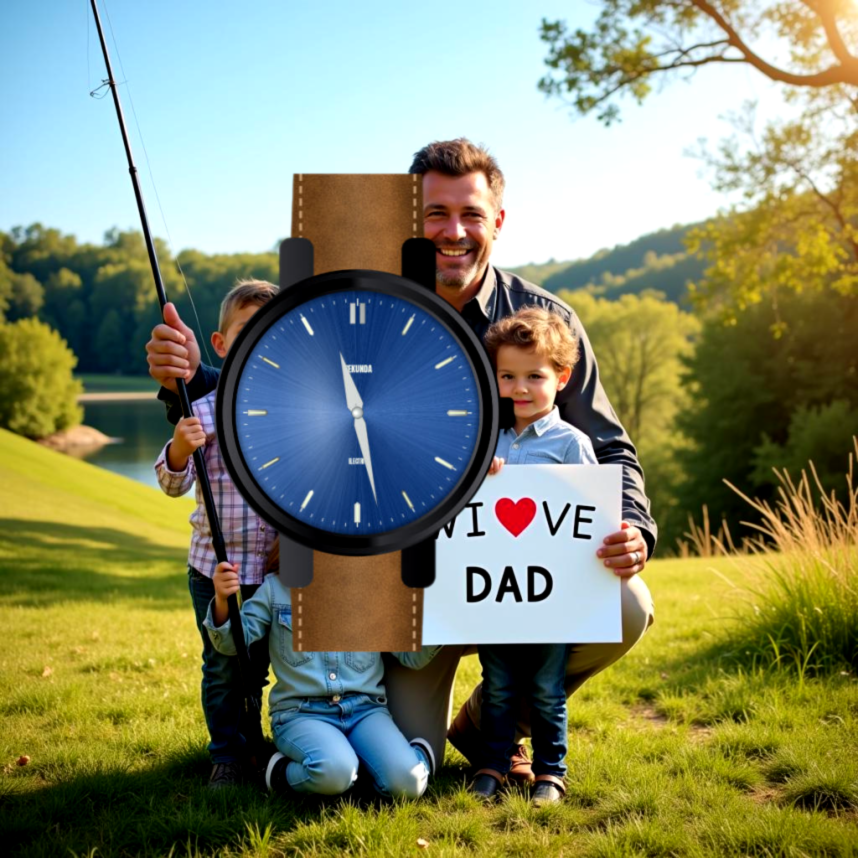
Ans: 11:28
